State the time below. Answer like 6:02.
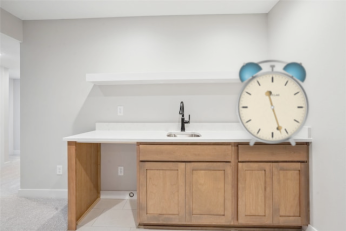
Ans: 11:27
